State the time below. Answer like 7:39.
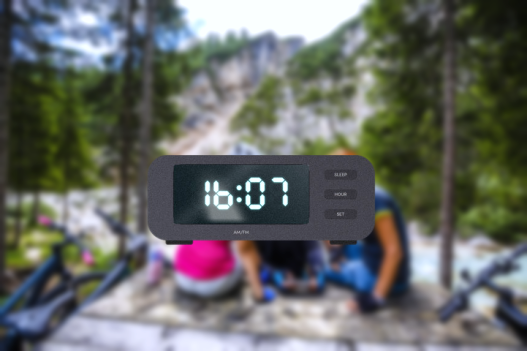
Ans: 16:07
